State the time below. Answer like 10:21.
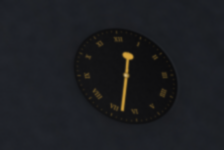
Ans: 12:33
